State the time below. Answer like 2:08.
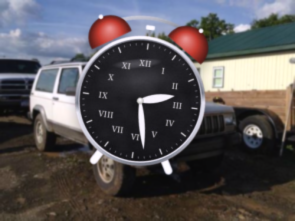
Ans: 2:28
